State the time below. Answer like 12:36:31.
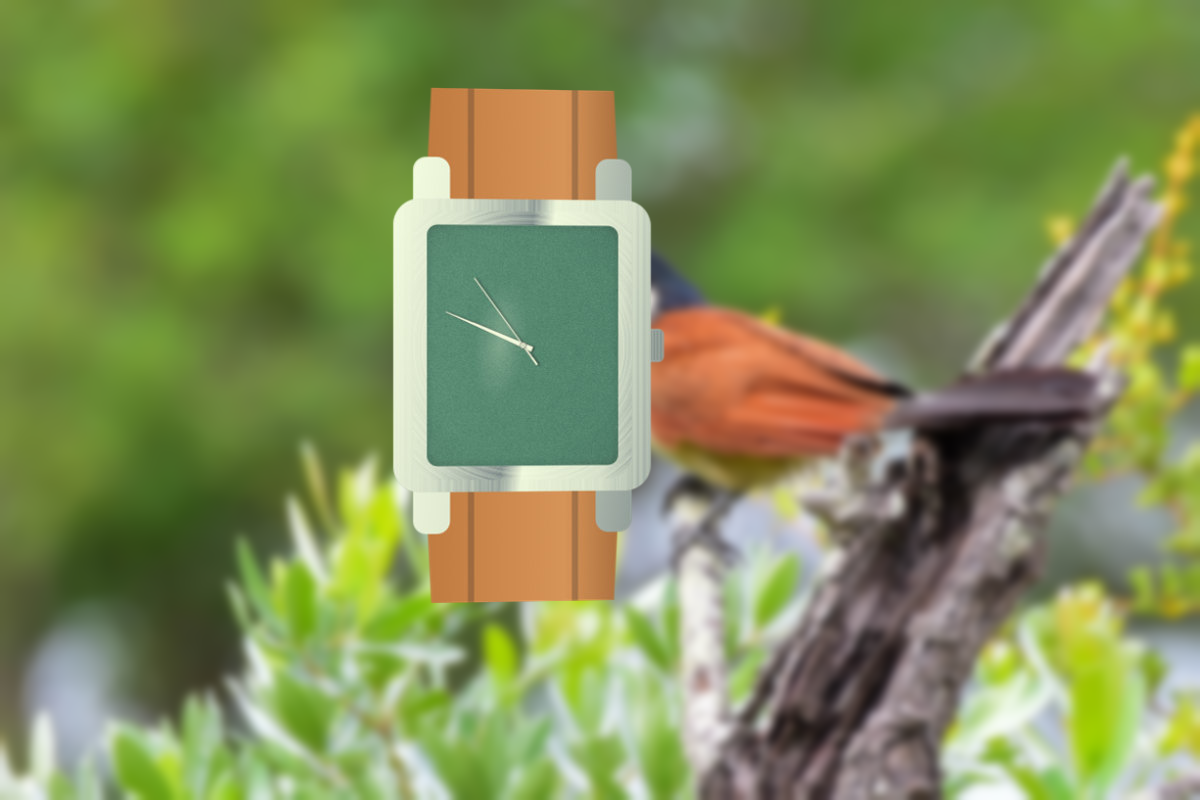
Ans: 9:48:54
